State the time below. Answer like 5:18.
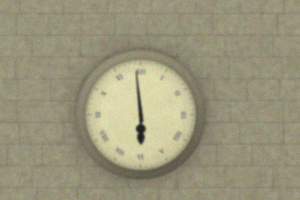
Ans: 5:59
